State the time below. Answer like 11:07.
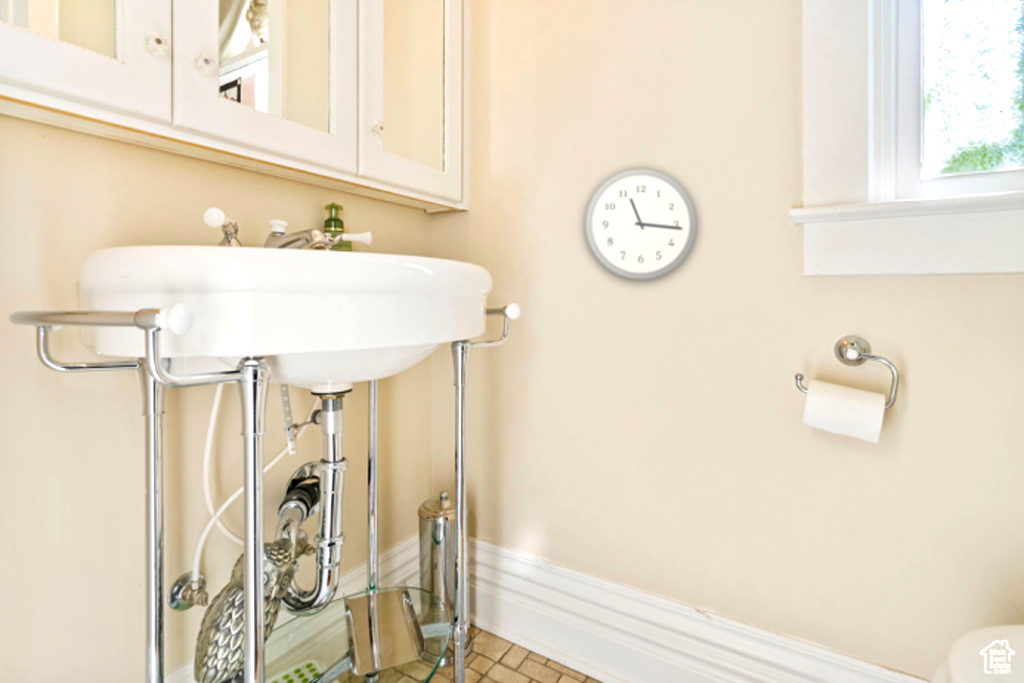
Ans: 11:16
